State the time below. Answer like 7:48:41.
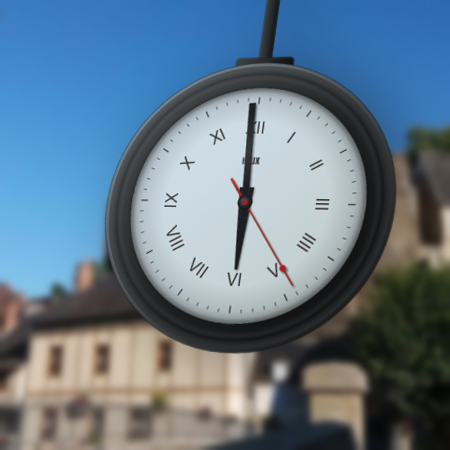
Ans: 5:59:24
